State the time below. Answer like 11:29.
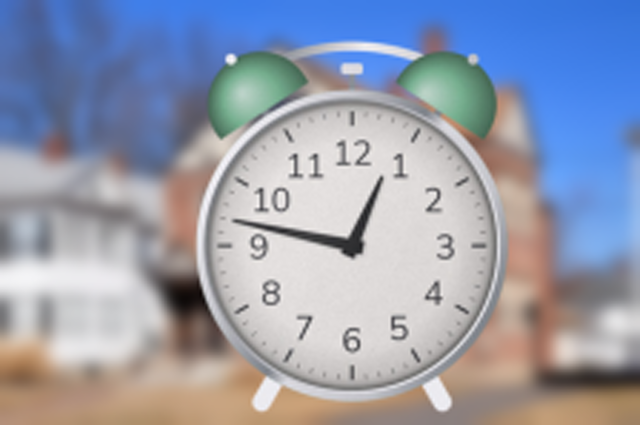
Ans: 12:47
